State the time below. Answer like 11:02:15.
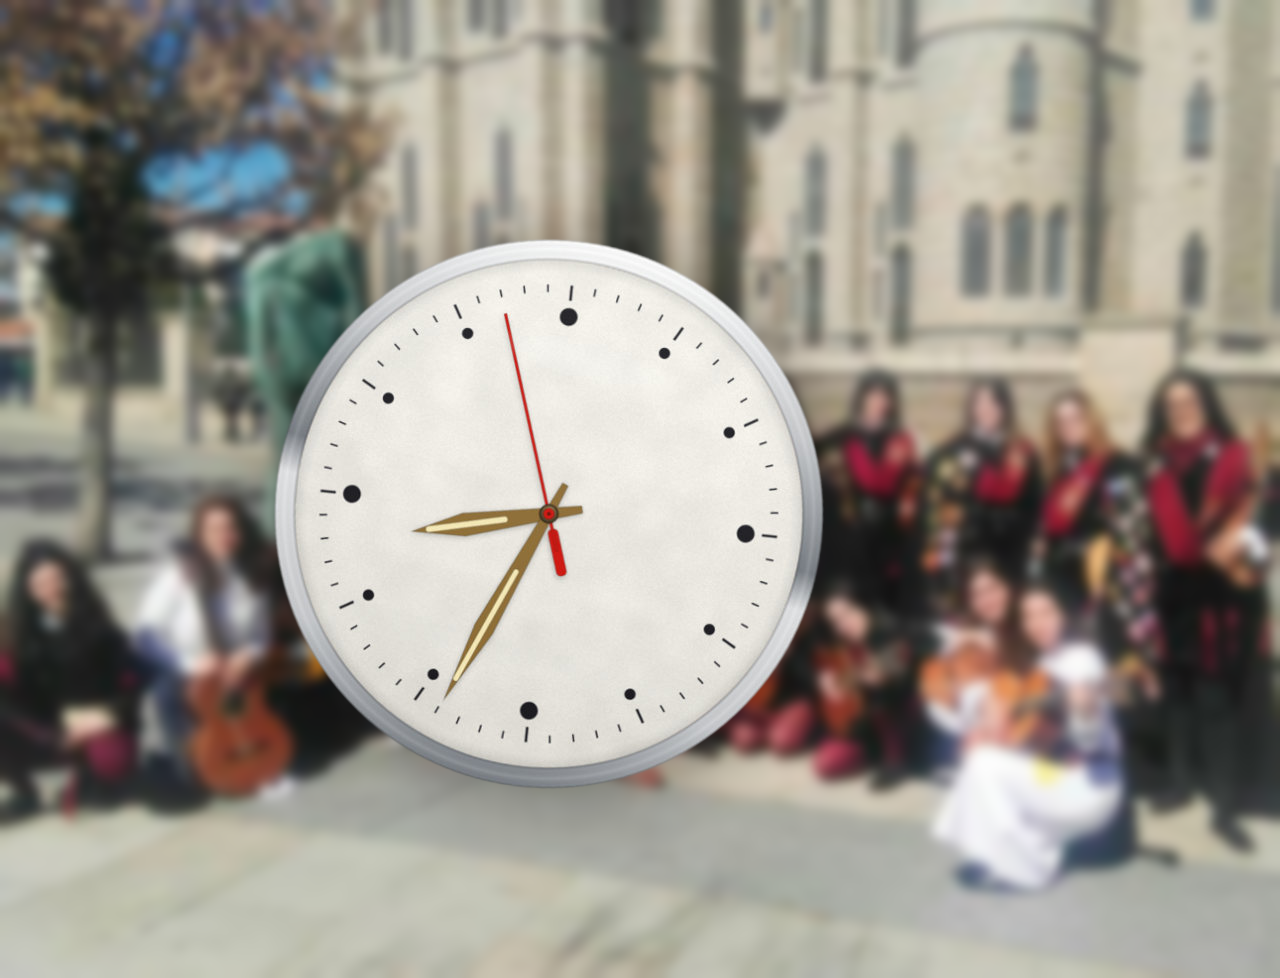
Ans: 8:33:57
